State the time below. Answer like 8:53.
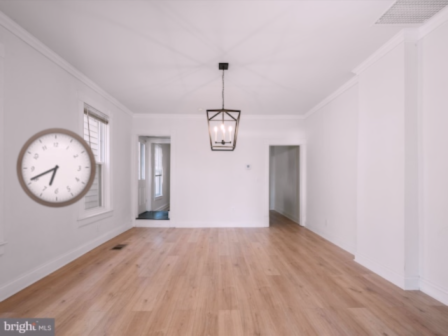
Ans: 6:41
